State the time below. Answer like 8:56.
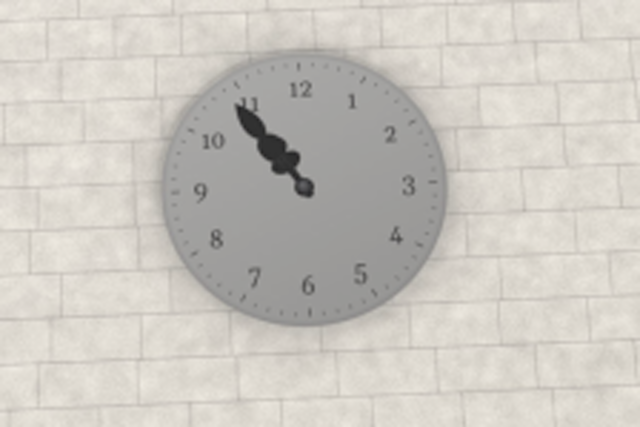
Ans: 10:54
